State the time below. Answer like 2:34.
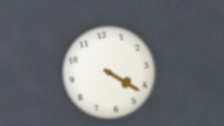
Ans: 4:22
